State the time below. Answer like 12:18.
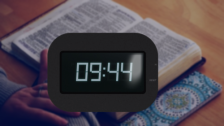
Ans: 9:44
